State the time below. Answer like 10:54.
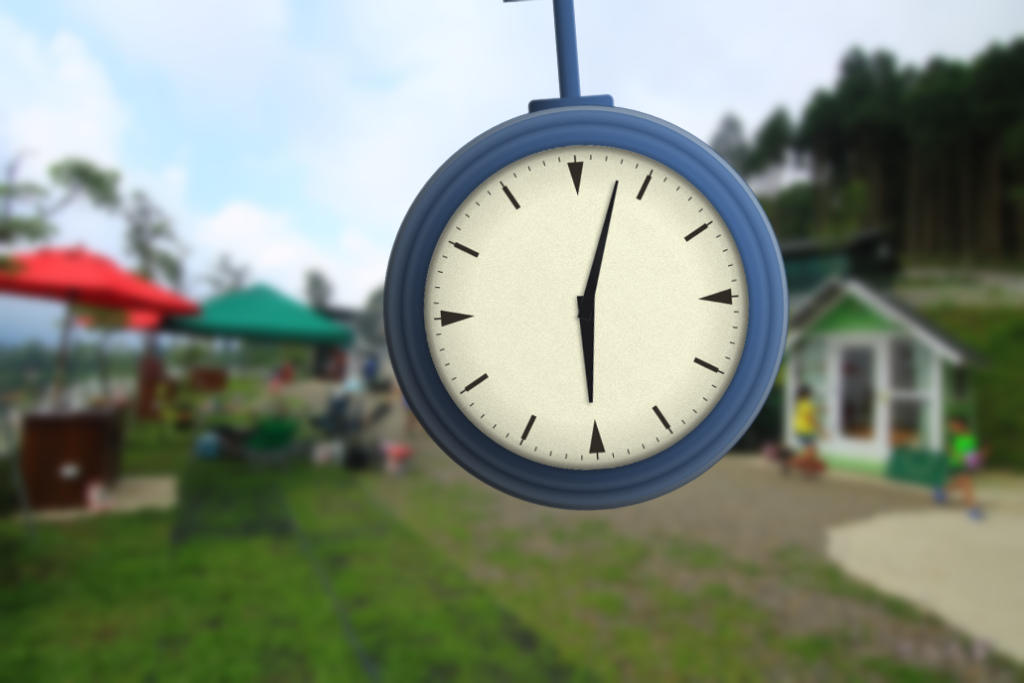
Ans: 6:03
